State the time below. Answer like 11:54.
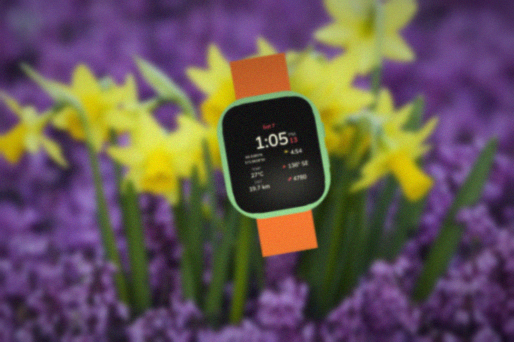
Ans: 1:05
